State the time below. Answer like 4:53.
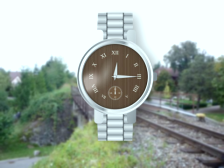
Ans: 12:15
